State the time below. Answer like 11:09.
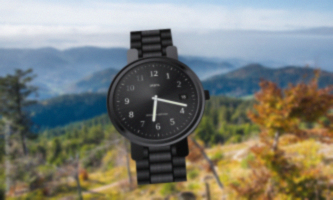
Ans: 6:18
